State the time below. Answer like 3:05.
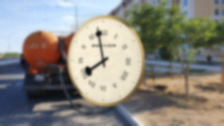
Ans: 7:58
